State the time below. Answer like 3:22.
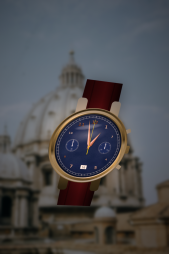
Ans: 12:58
